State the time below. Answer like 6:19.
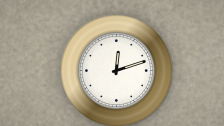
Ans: 12:12
